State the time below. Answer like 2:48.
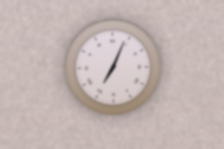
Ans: 7:04
